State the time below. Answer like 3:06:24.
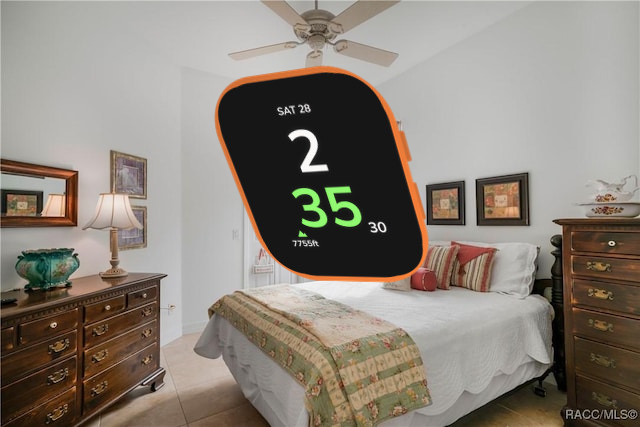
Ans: 2:35:30
